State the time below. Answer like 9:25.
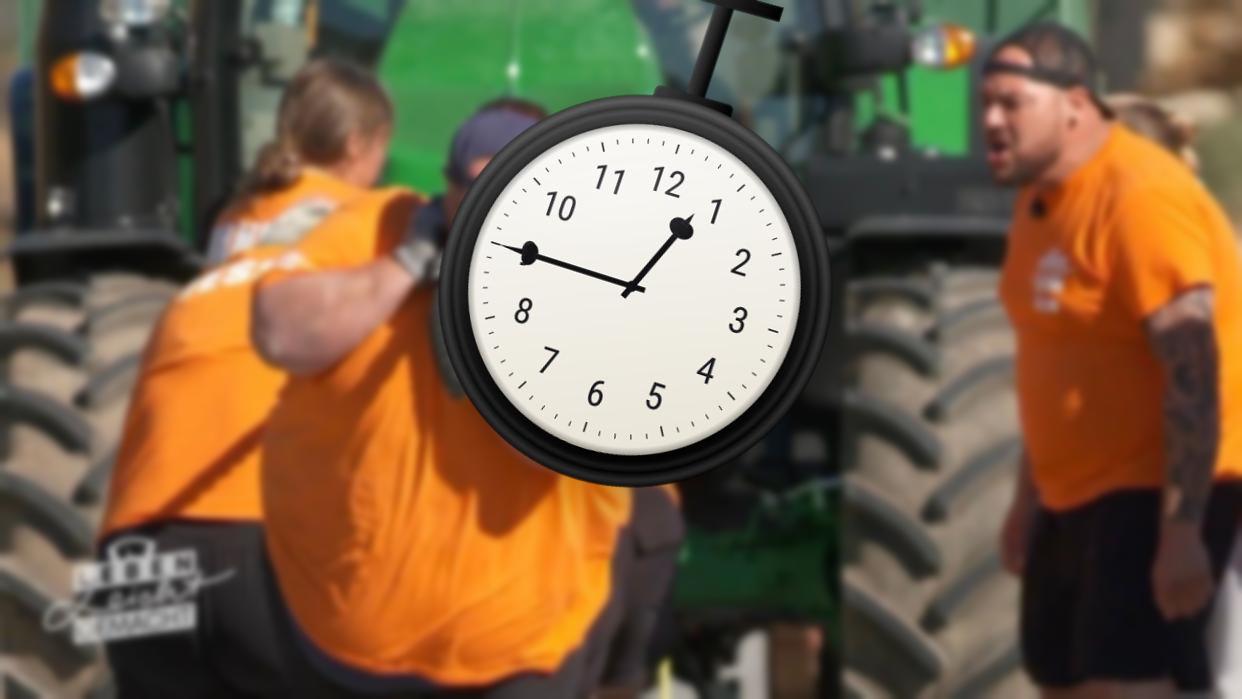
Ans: 12:45
